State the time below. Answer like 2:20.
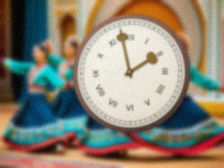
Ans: 1:58
